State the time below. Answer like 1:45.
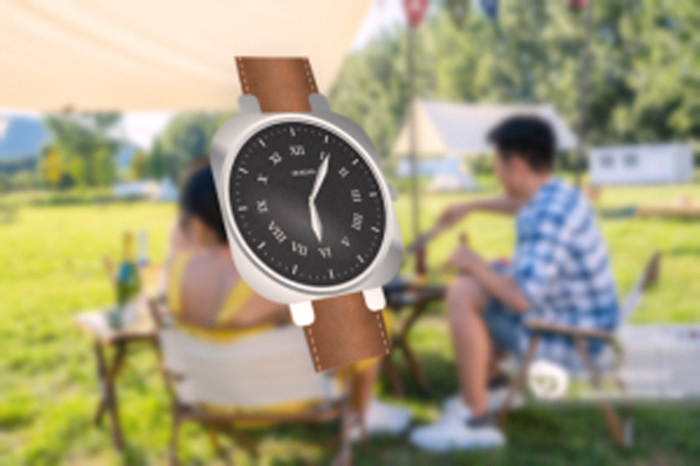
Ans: 6:06
